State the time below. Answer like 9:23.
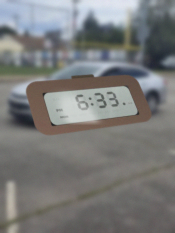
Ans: 6:33
